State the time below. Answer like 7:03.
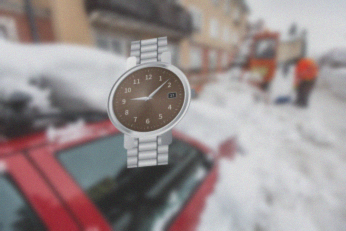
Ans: 9:08
